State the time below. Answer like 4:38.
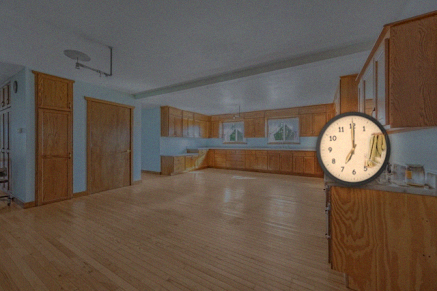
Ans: 7:00
